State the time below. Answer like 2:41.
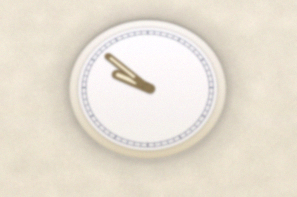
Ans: 9:52
